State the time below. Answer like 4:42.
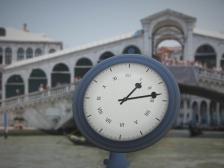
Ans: 1:13
